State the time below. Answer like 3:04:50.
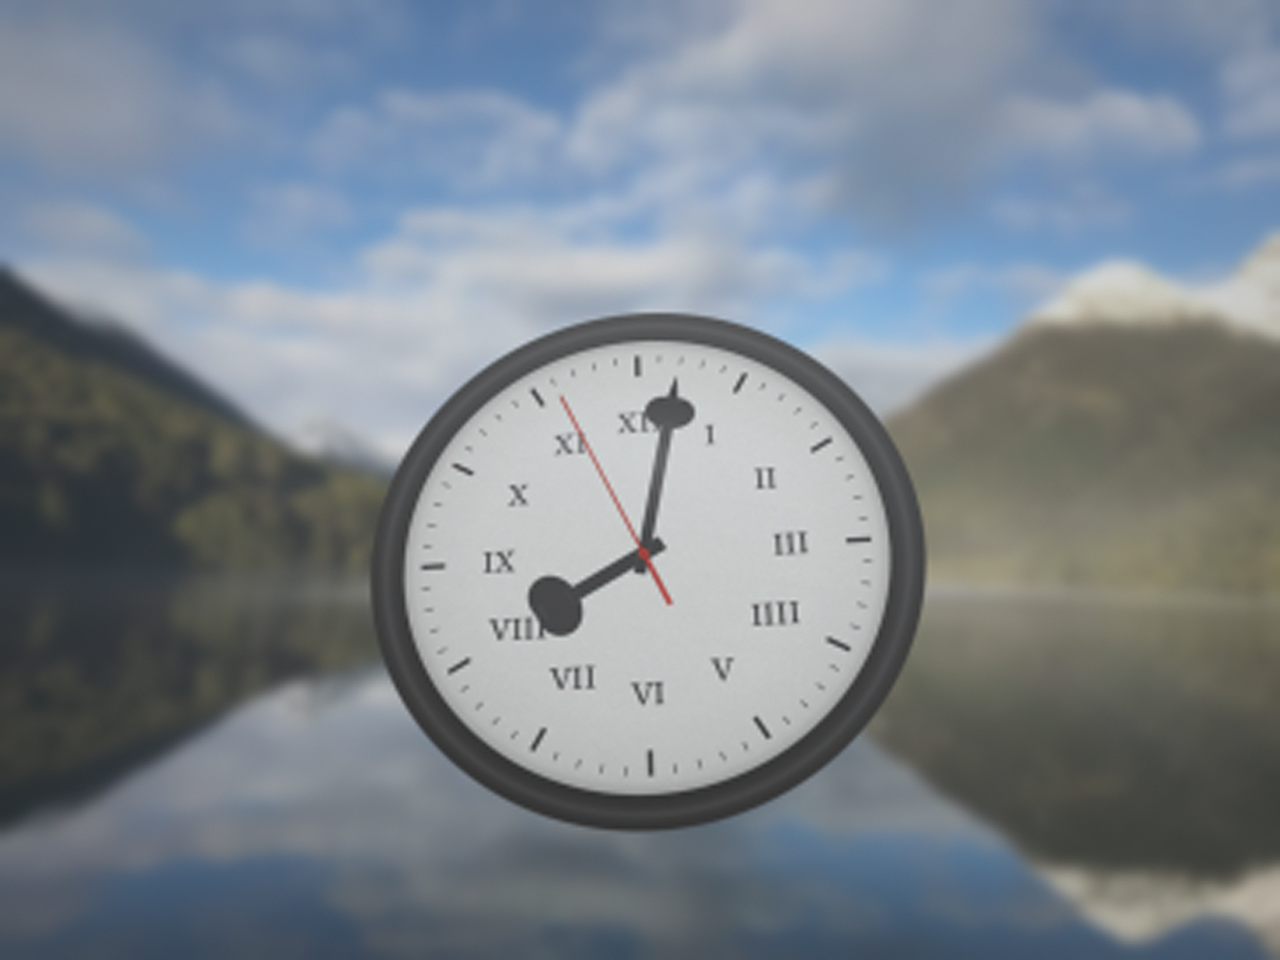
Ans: 8:01:56
